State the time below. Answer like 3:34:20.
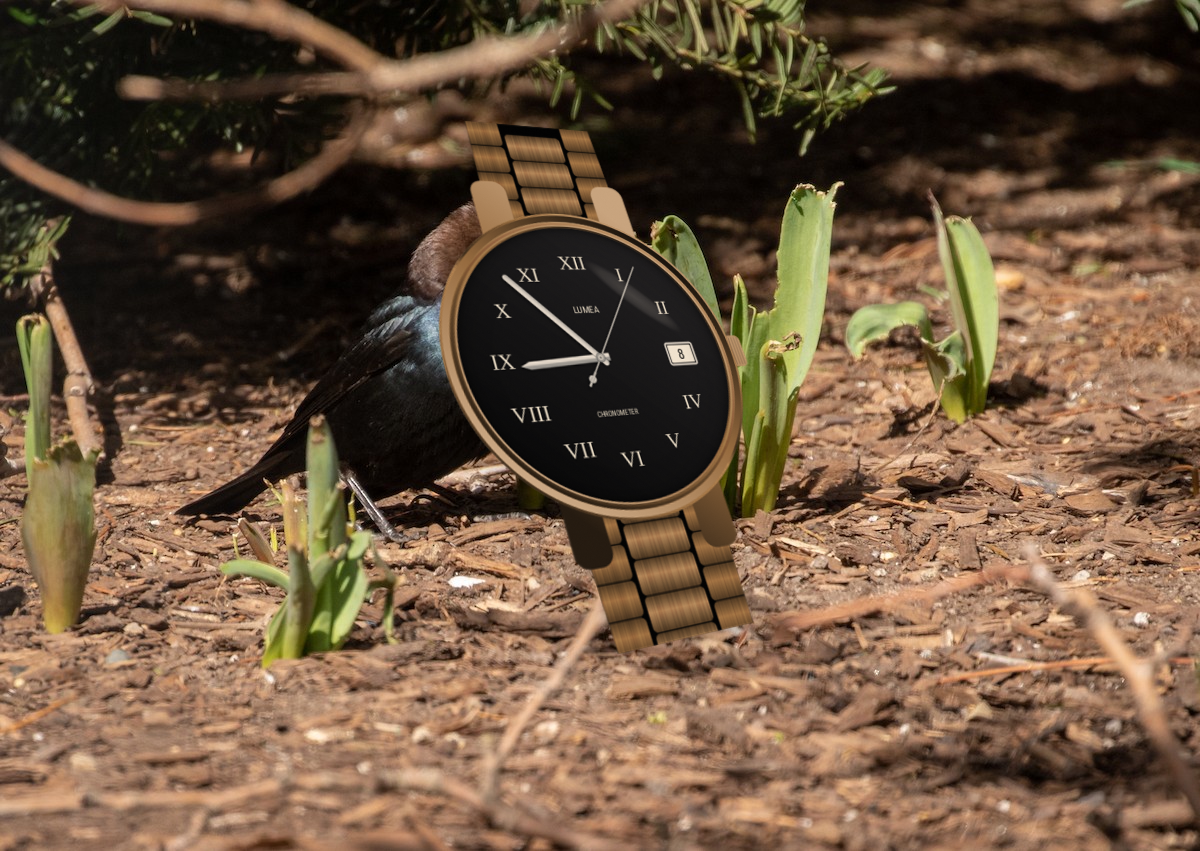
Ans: 8:53:06
